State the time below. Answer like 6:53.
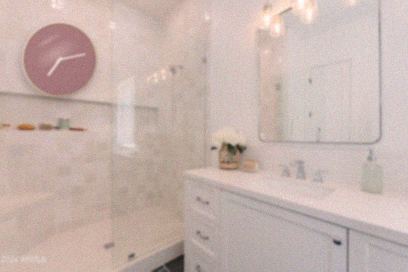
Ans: 7:13
